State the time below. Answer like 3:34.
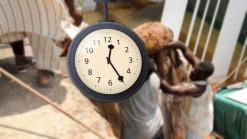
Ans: 12:25
